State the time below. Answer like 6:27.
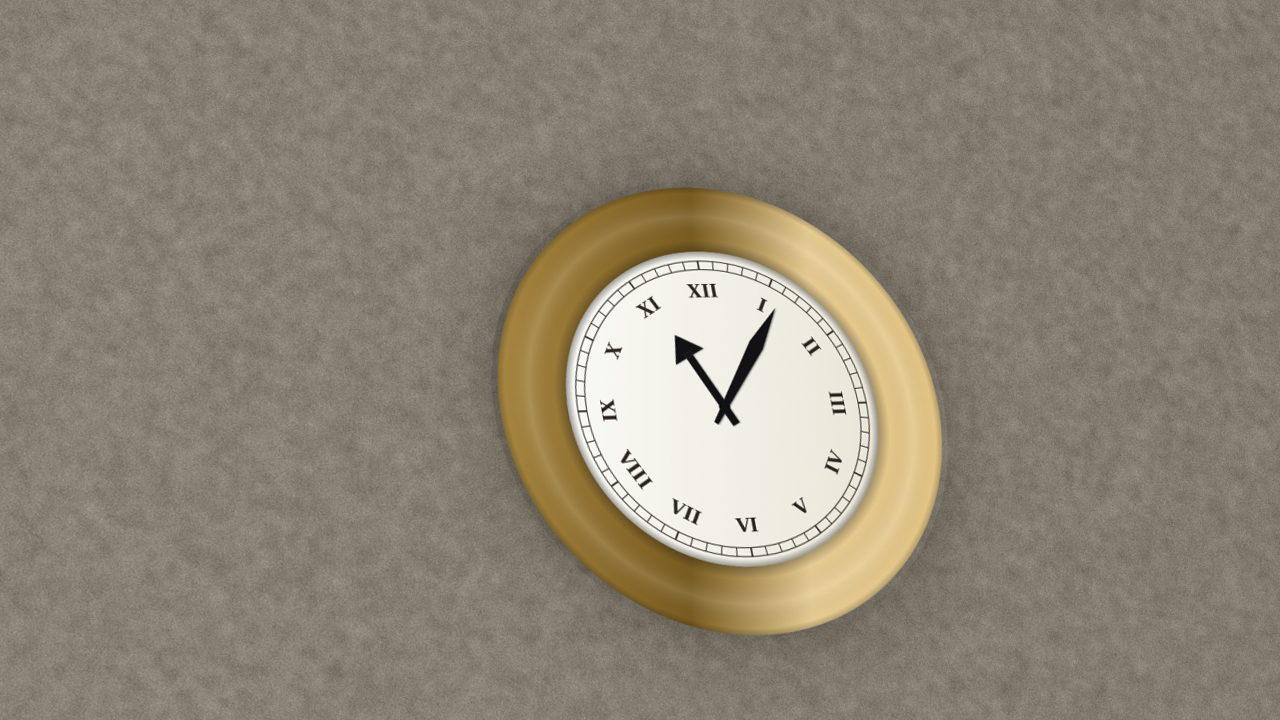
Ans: 11:06
